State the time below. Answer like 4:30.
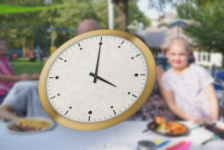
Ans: 4:00
